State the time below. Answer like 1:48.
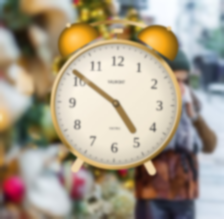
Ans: 4:51
